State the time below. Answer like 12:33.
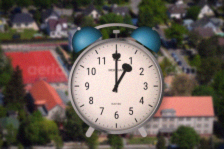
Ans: 1:00
